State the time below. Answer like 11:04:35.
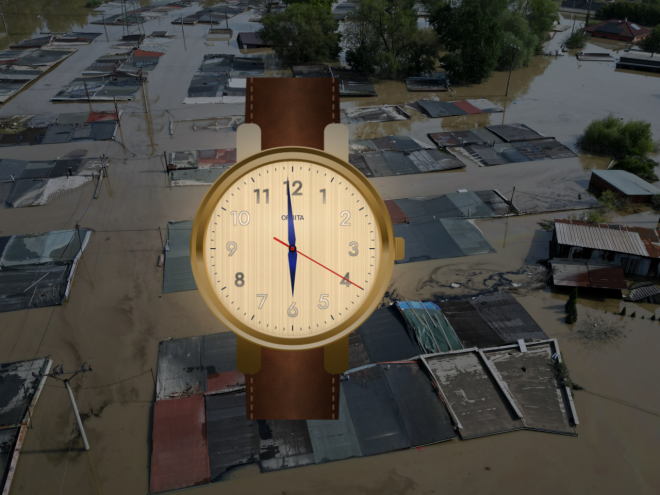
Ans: 5:59:20
